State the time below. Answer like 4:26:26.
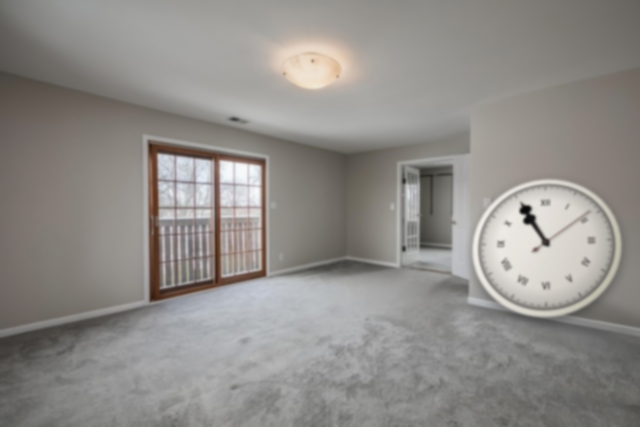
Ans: 10:55:09
